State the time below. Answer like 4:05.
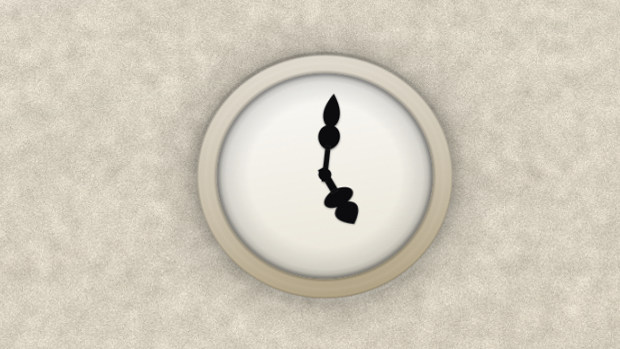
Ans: 5:01
